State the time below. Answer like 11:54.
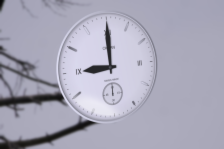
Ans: 9:00
